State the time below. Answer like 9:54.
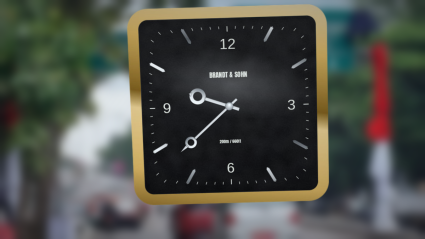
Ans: 9:38
